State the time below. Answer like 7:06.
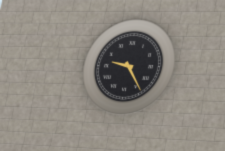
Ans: 9:24
